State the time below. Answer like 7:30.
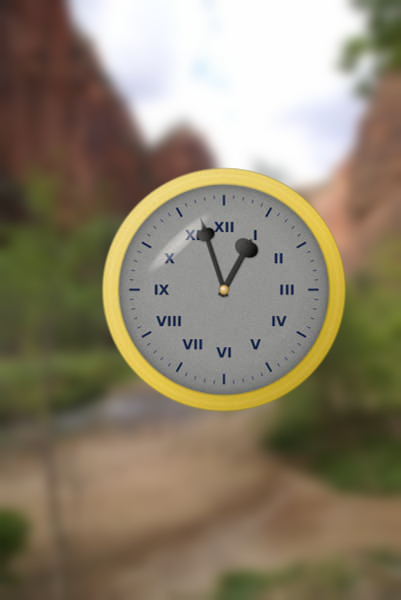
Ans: 12:57
